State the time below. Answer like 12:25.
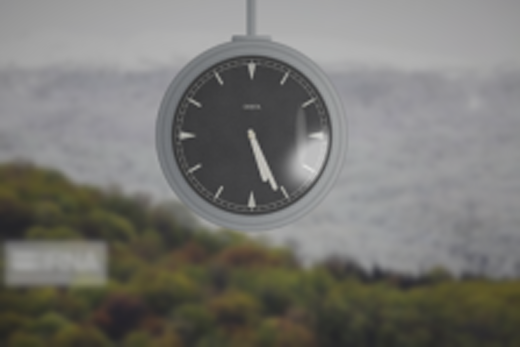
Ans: 5:26
